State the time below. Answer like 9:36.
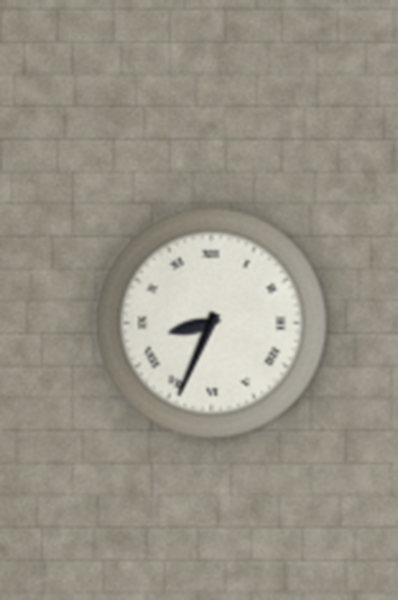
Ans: 8:34
